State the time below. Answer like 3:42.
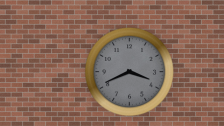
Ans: 3:41
